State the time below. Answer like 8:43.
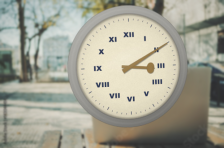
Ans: 3:10
